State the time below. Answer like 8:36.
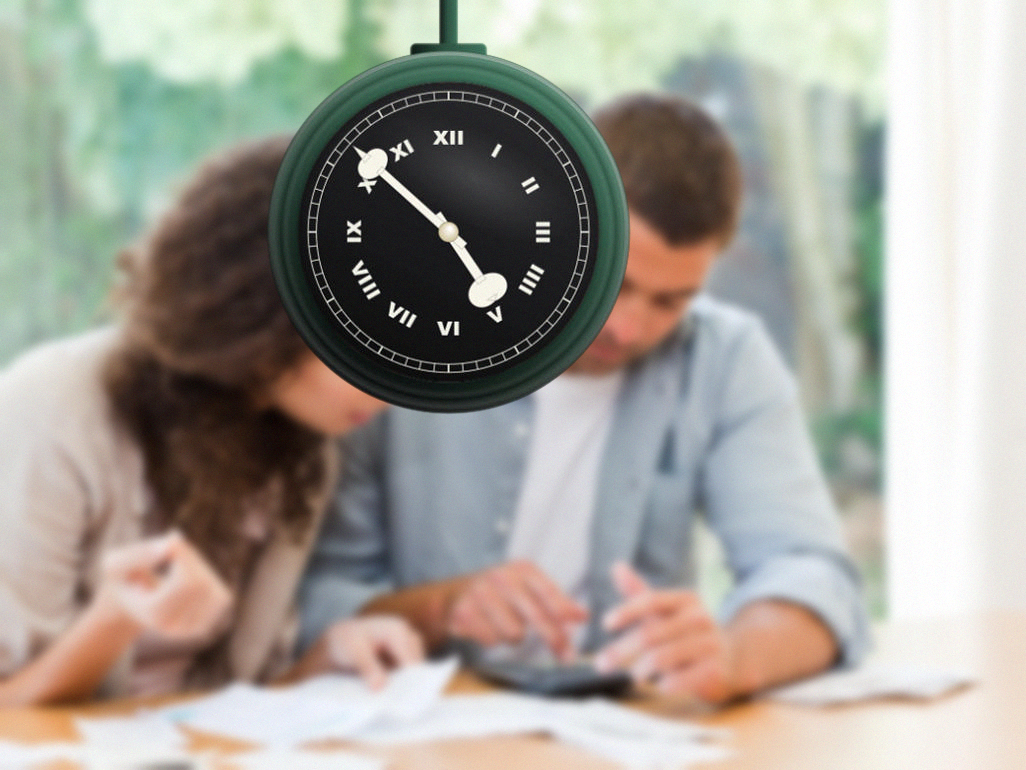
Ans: 4:52
